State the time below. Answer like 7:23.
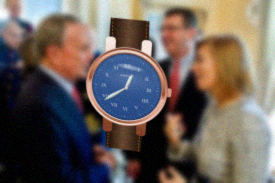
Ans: 12:39
